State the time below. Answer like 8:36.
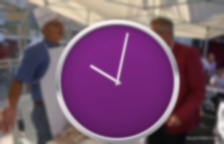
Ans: 10:02
